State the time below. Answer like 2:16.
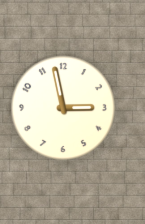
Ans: 2:58
